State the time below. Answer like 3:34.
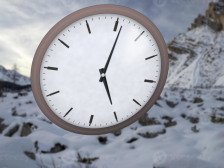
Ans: 5:01
